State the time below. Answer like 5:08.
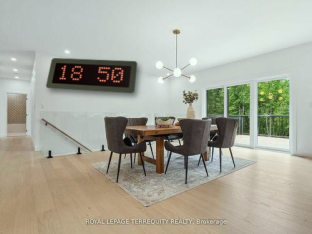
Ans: 18:50
